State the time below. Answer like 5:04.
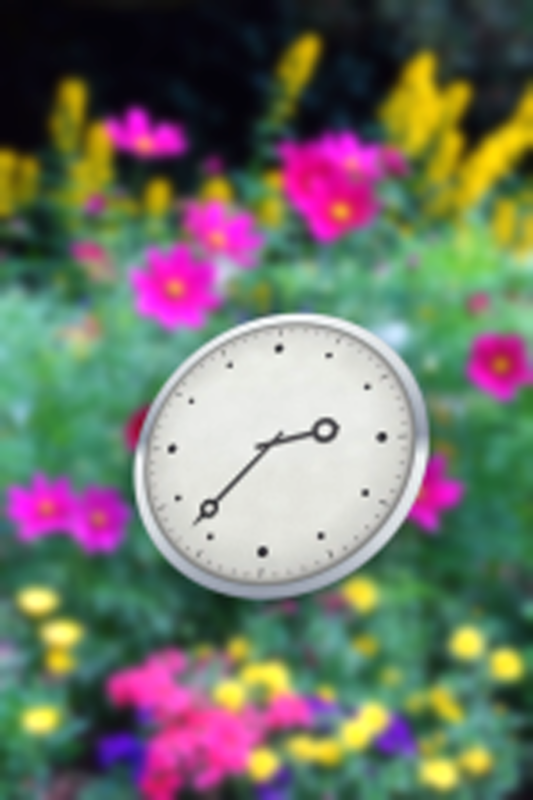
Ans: 2:37
